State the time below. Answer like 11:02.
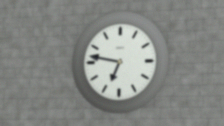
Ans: 6:47
